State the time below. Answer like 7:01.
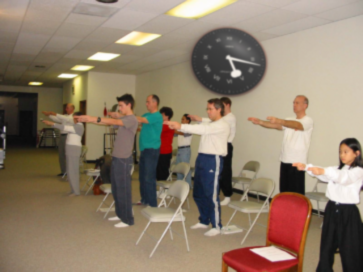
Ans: 5:17
